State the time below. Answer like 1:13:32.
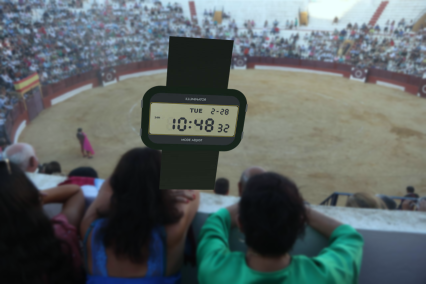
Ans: 10:48:32
